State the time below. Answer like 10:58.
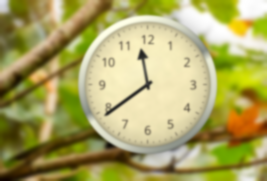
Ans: 11:39
